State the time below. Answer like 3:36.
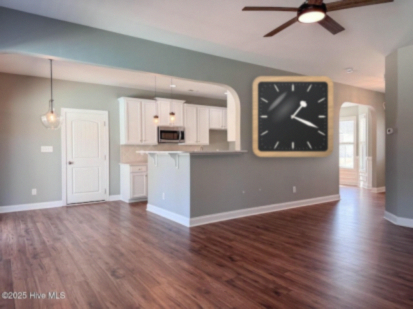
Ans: 1:19
